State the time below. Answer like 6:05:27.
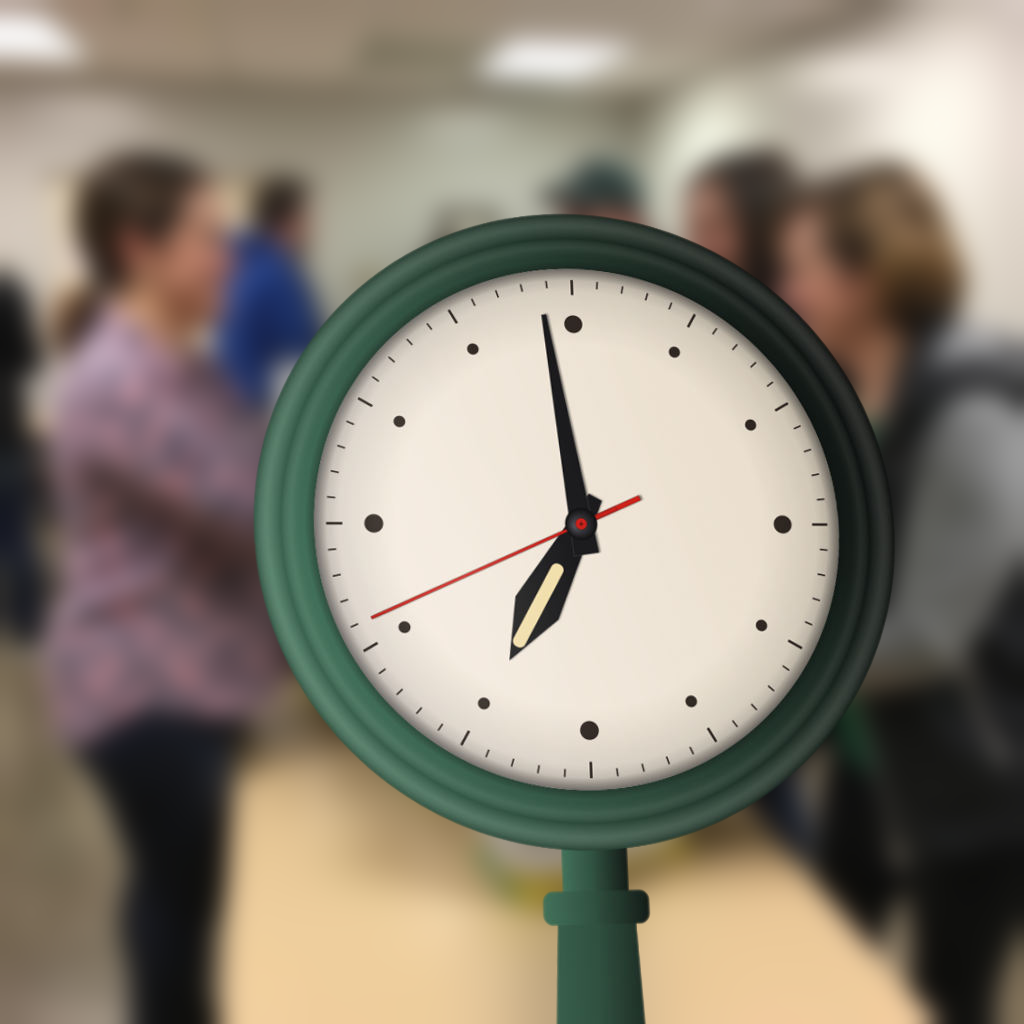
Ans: 6:58:41
